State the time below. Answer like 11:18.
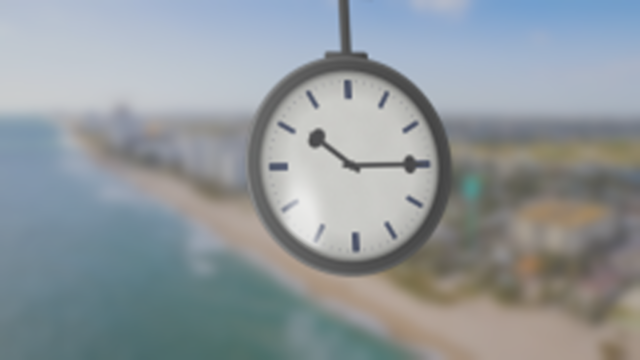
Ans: 10:15
